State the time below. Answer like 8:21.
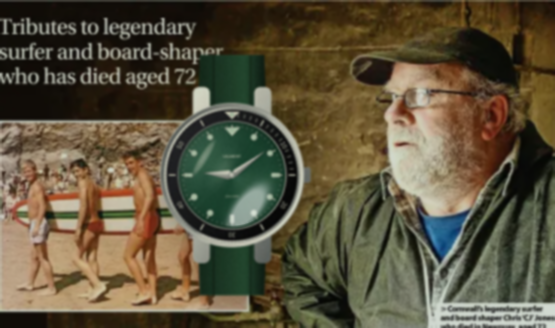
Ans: 9:09
